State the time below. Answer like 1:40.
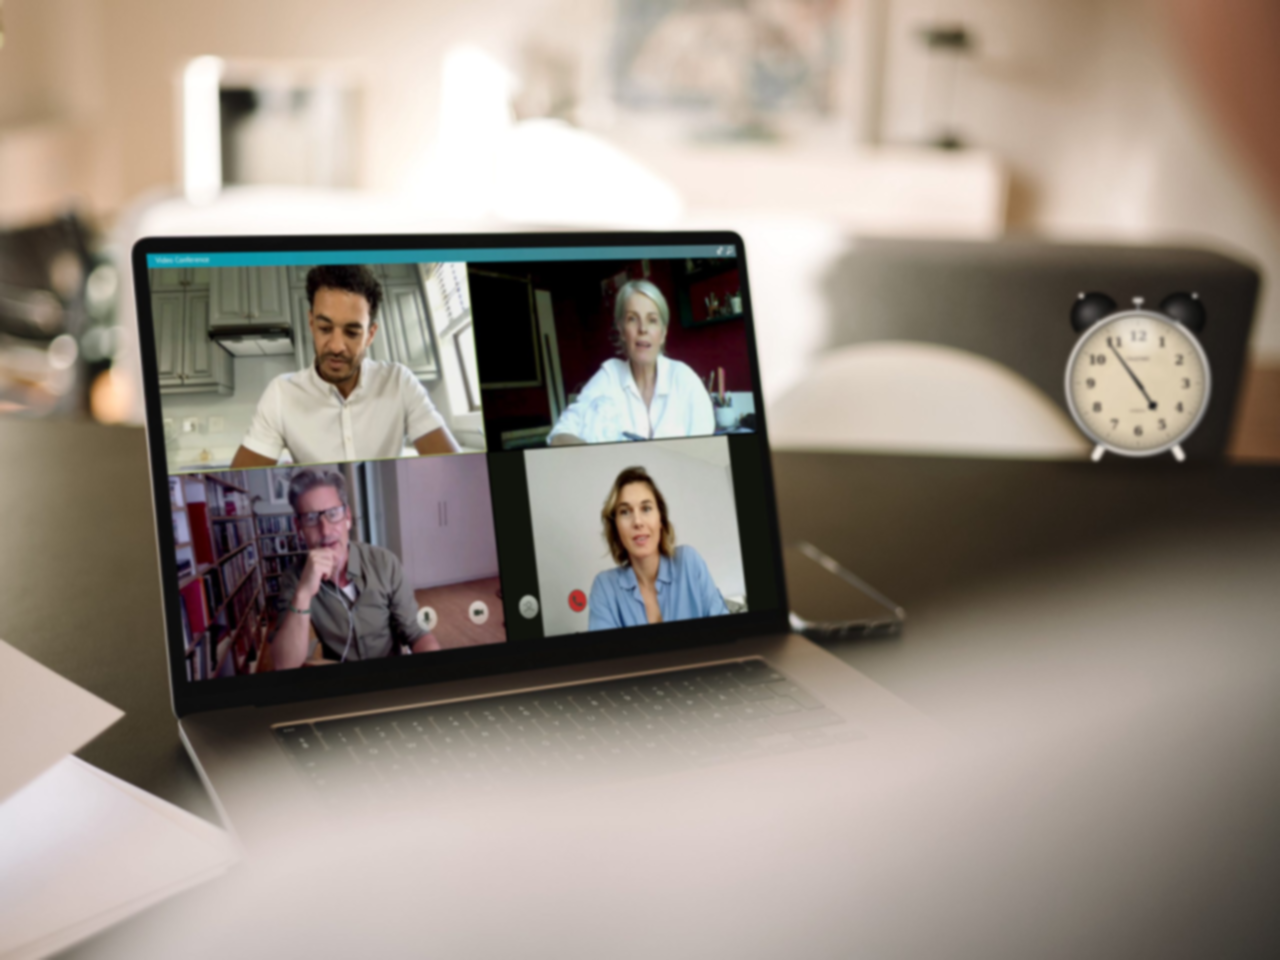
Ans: 4:54
